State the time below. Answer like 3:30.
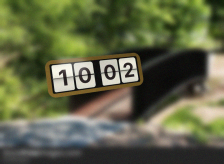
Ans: 10:02
